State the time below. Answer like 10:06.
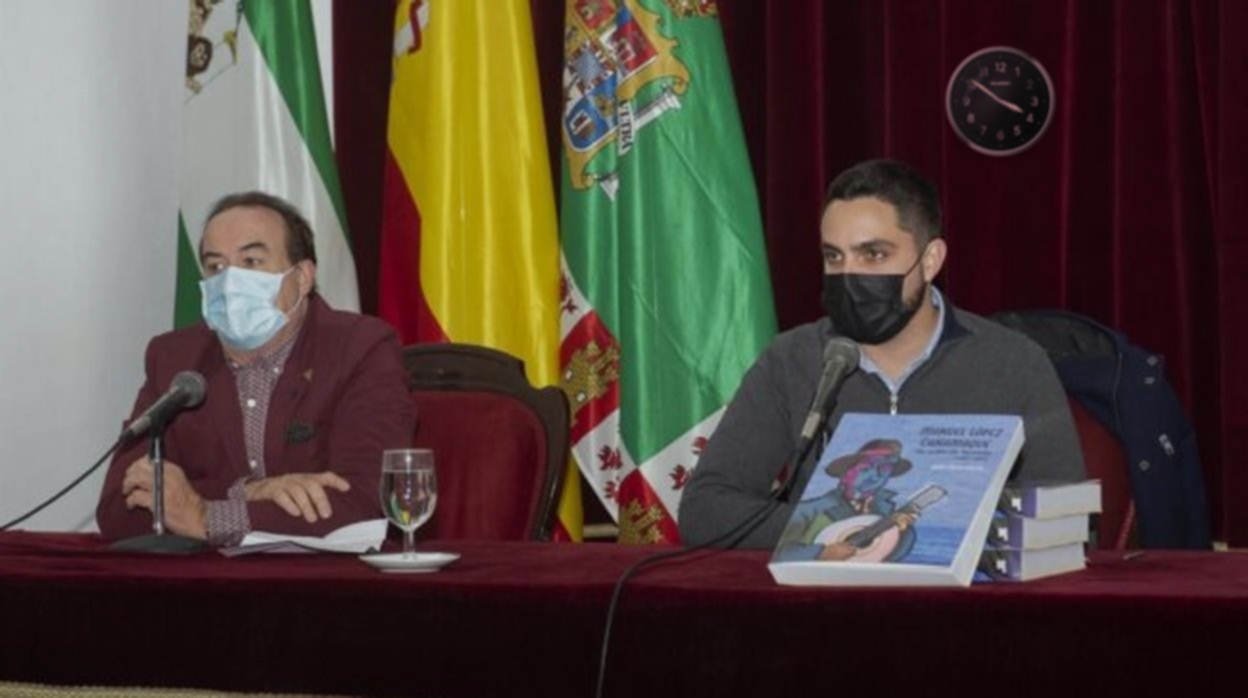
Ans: 3:51
